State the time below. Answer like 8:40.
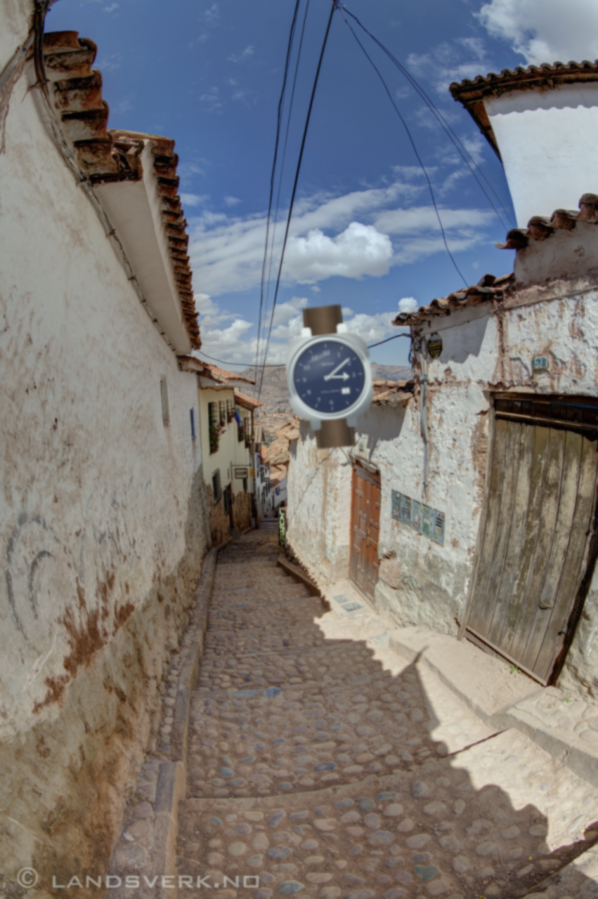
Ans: 3:09
